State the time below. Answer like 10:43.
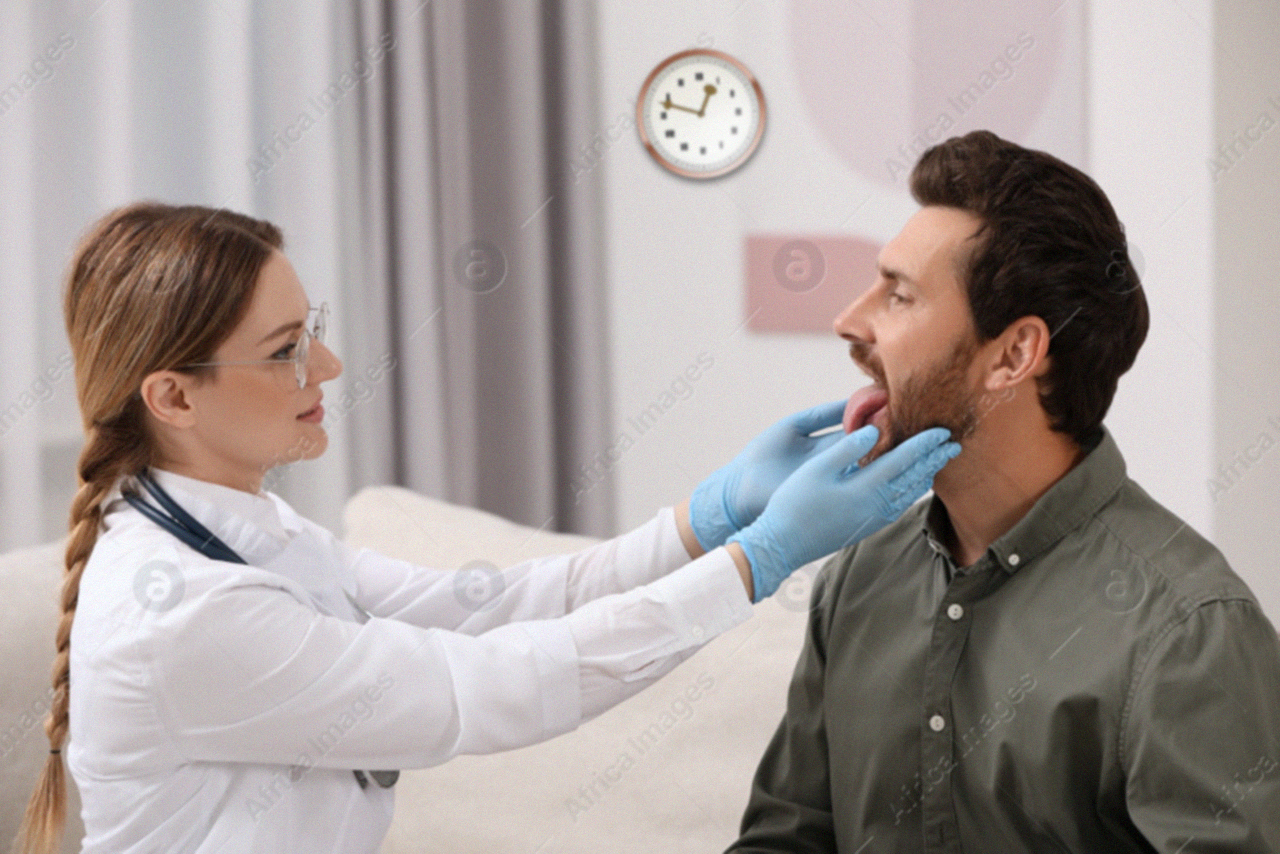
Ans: 12:48
